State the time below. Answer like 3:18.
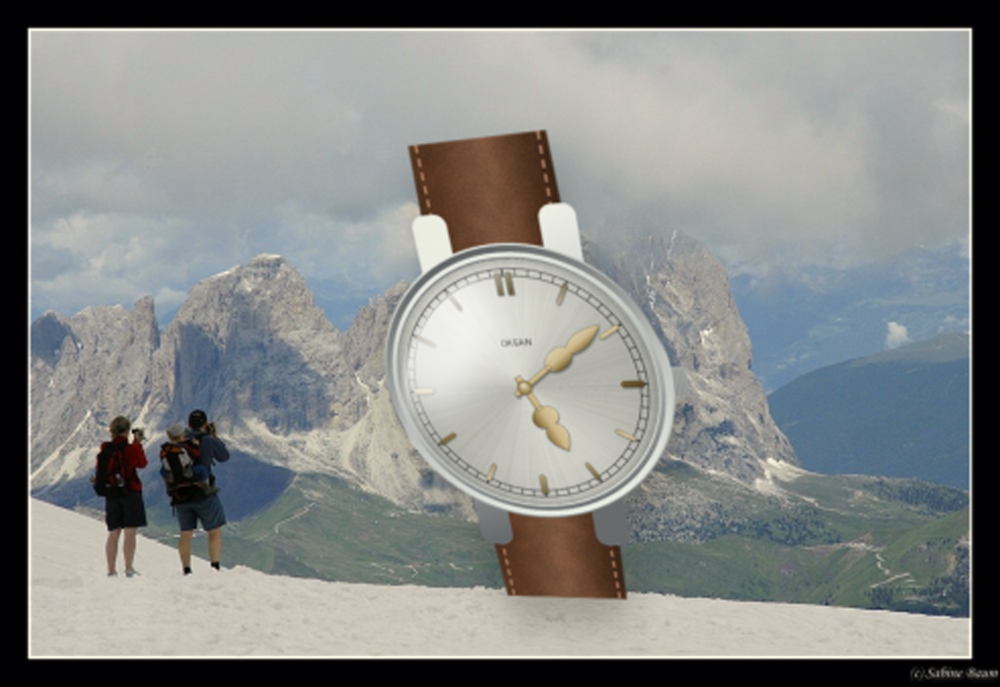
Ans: 5:09
